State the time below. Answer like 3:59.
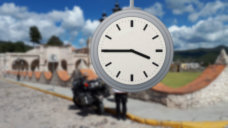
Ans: 3:45
